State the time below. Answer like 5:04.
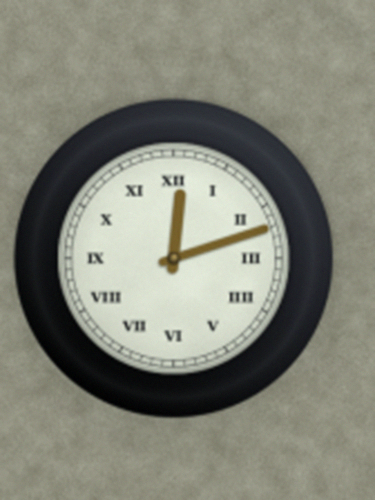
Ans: 12:12
